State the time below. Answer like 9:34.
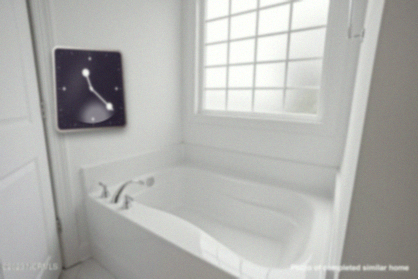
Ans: 11:22
